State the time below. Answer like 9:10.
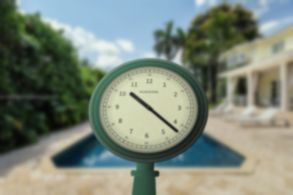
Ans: 10:22
